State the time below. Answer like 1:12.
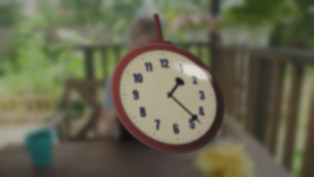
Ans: 1:23
